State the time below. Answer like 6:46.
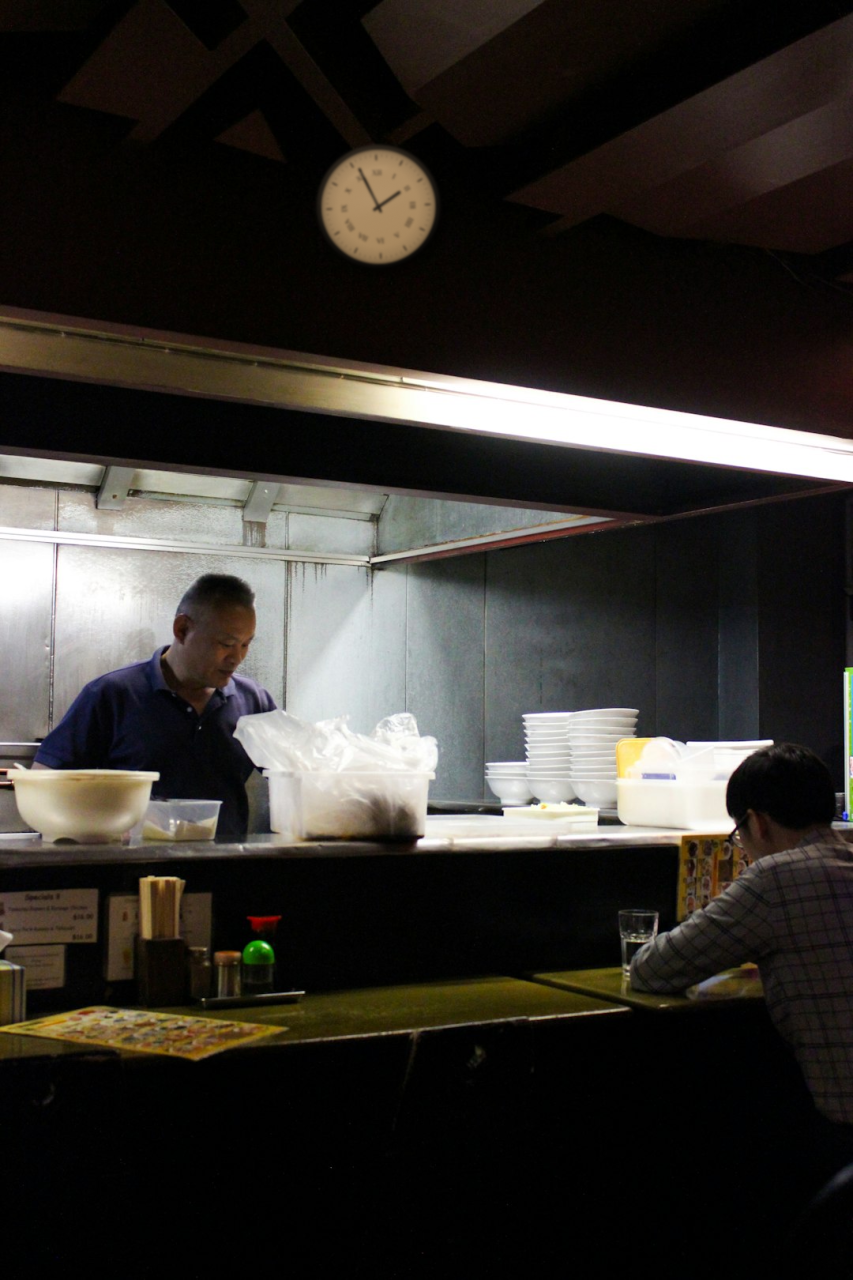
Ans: 1:56
